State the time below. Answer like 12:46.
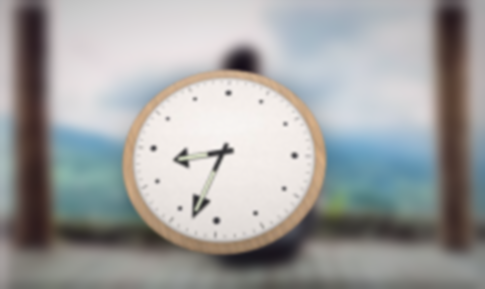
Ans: 8:33
